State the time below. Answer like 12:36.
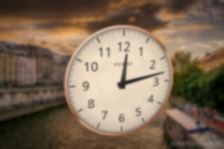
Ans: 12:13
